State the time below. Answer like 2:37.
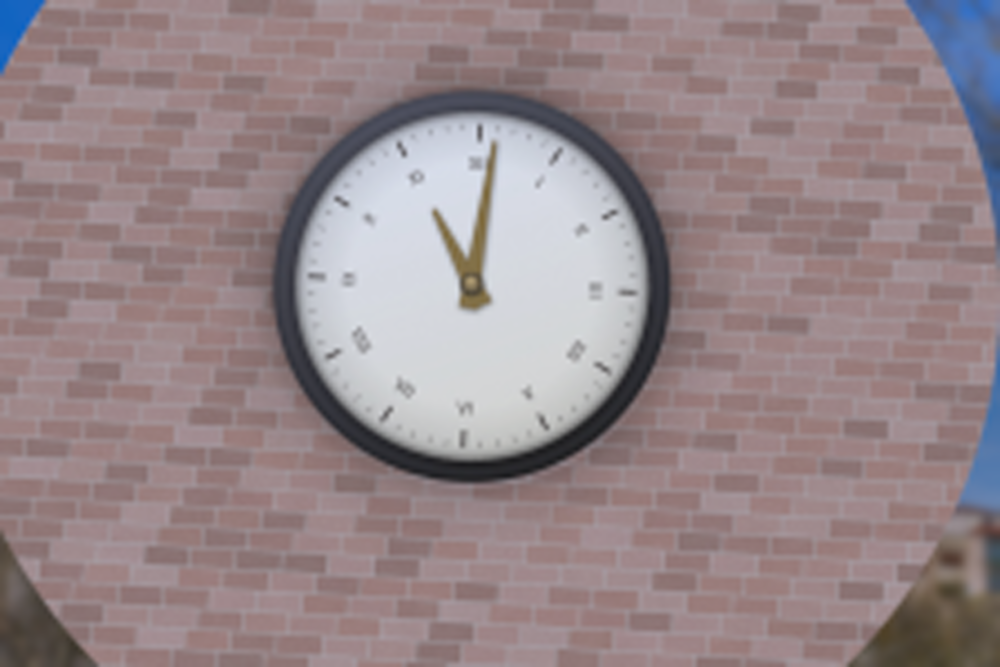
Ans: 11:01
